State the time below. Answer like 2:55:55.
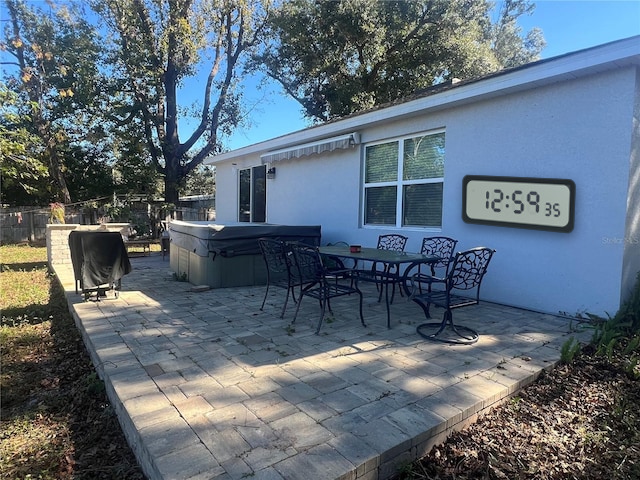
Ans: 12:59:35
